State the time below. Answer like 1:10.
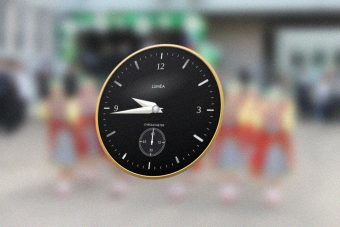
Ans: 9:44
